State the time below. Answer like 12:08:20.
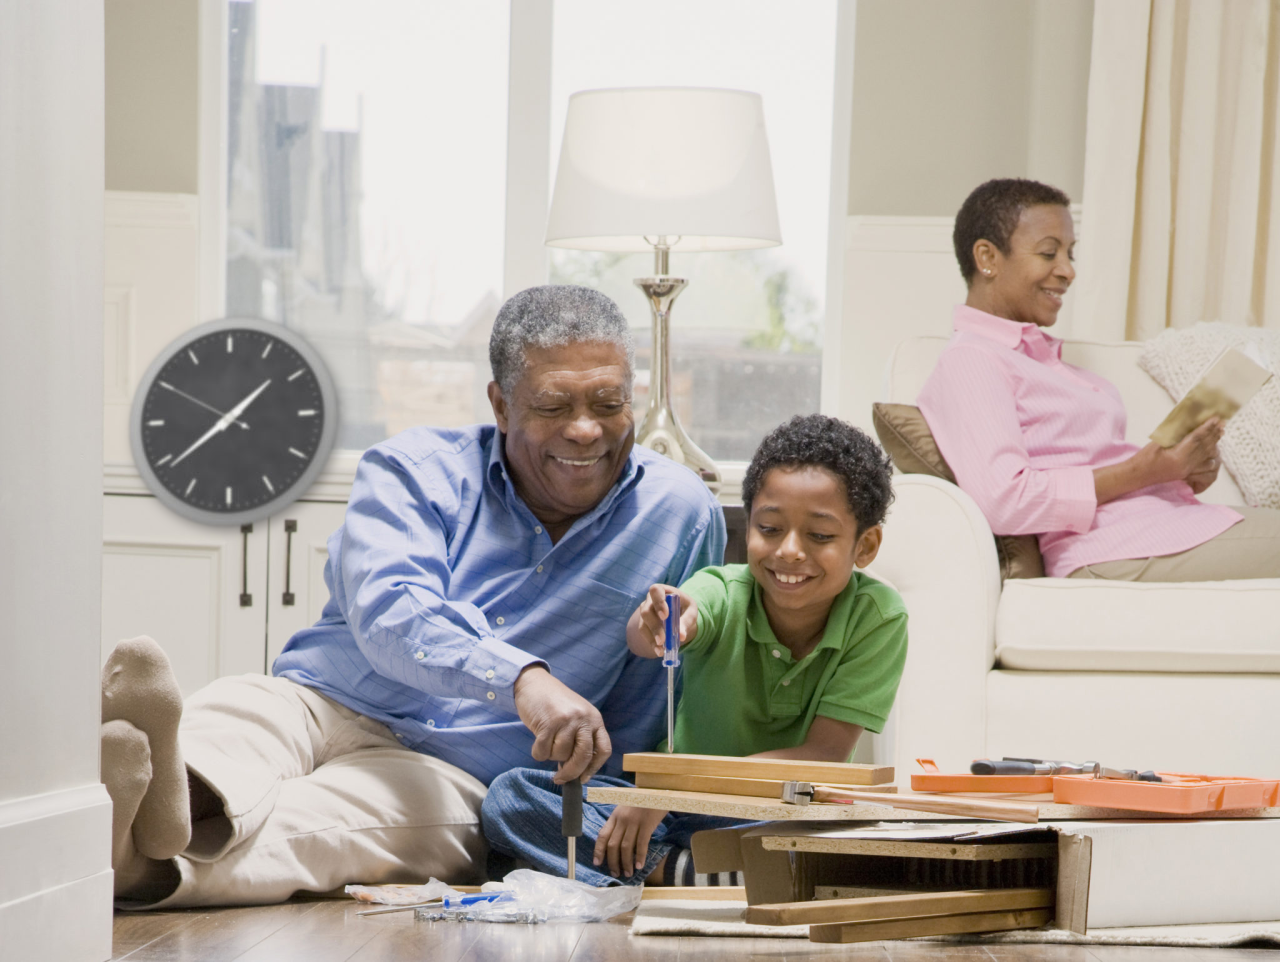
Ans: 1:38:50
